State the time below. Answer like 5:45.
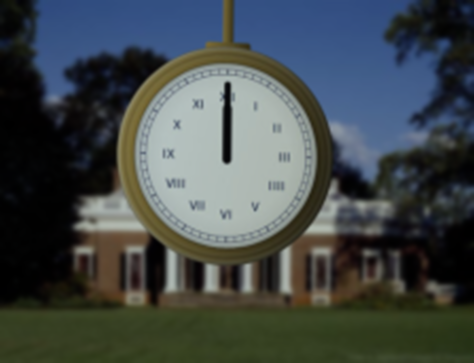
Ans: 12:00
